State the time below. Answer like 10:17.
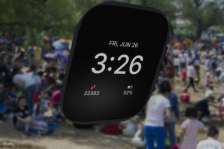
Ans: 3:26
